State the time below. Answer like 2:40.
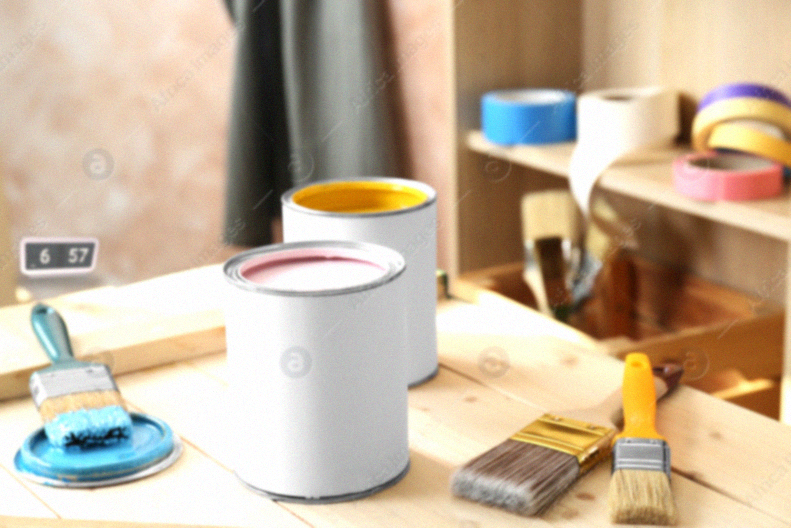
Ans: 6:57
